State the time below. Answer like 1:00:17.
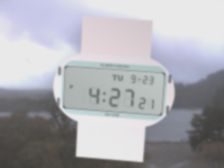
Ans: 4:27:21
